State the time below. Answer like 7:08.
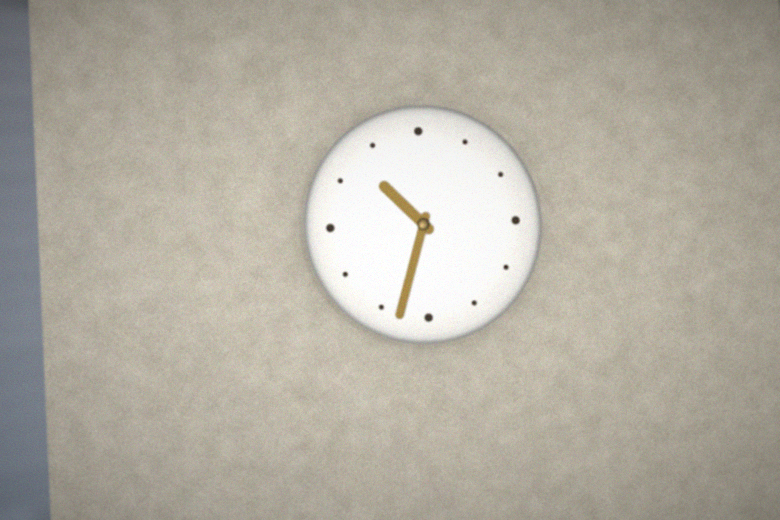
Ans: 10:33
